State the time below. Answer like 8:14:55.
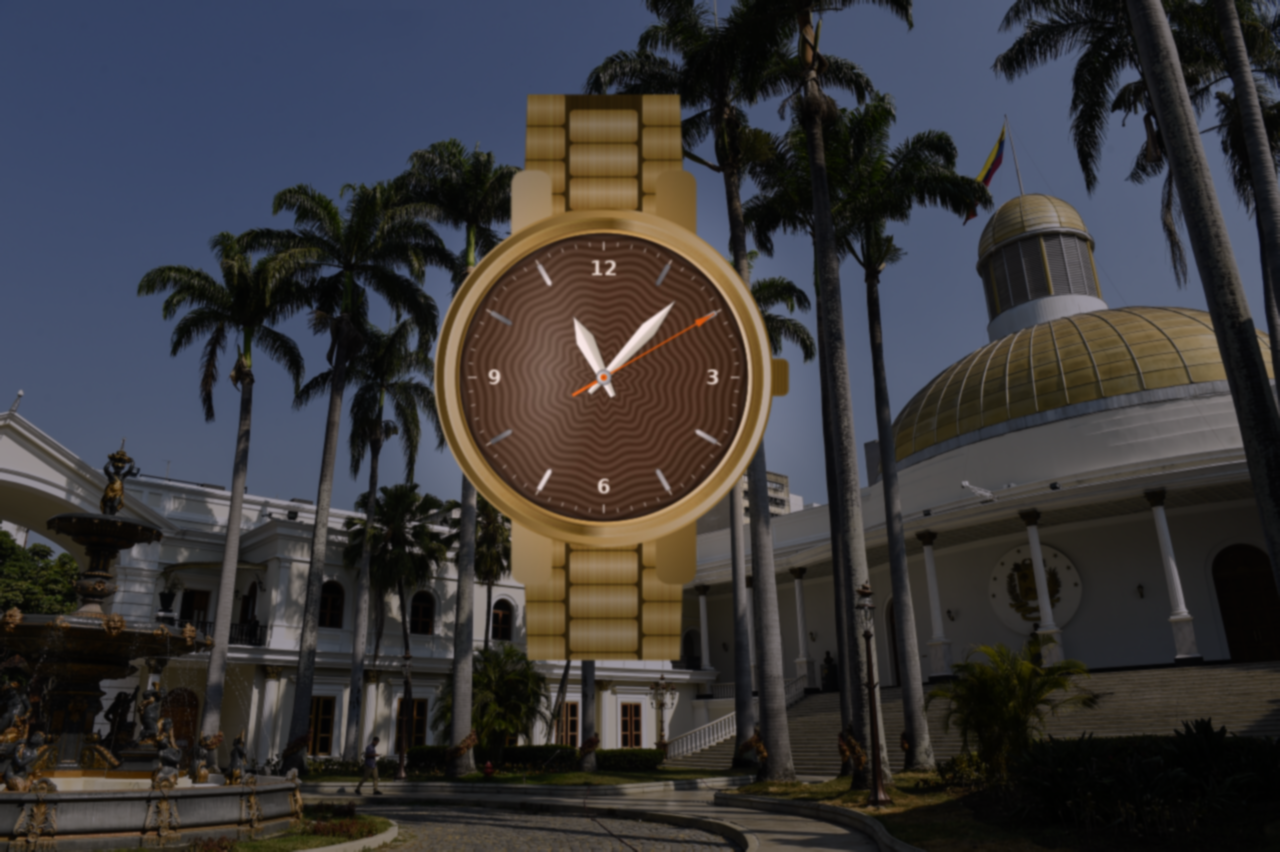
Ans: 11:07:10
